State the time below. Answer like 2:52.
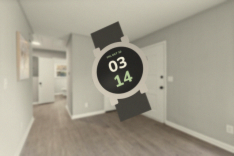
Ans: 3:14
